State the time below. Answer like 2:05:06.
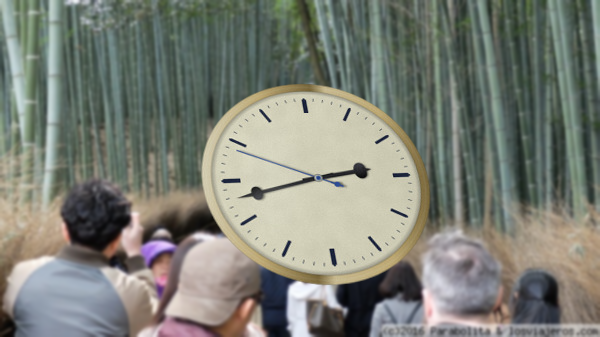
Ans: 2:42:49
